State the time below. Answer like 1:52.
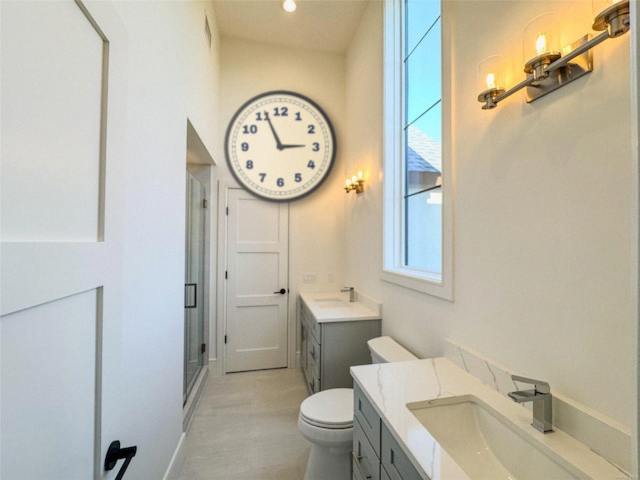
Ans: 2:56
